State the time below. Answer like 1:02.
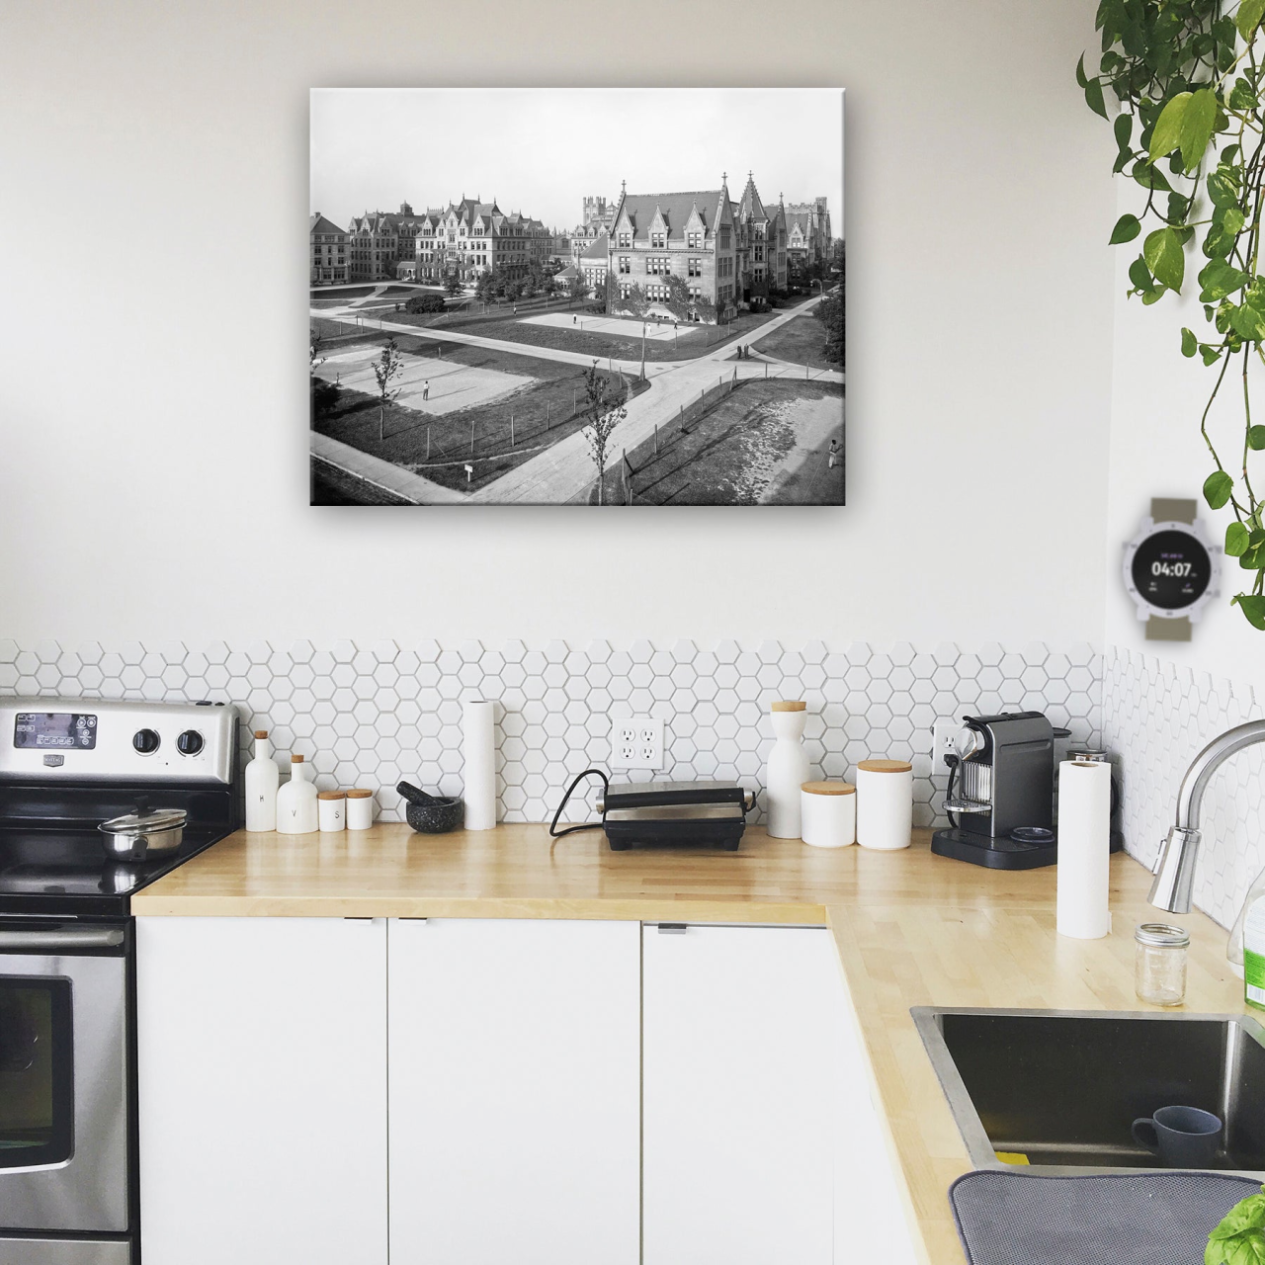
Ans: 4:07
